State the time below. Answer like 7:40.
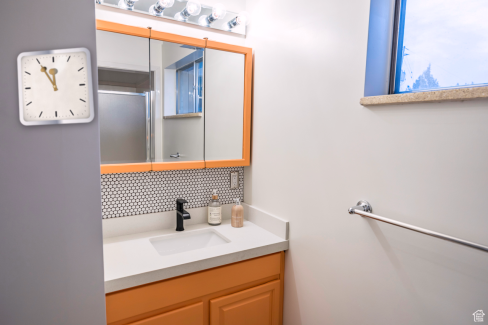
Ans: 11:55
